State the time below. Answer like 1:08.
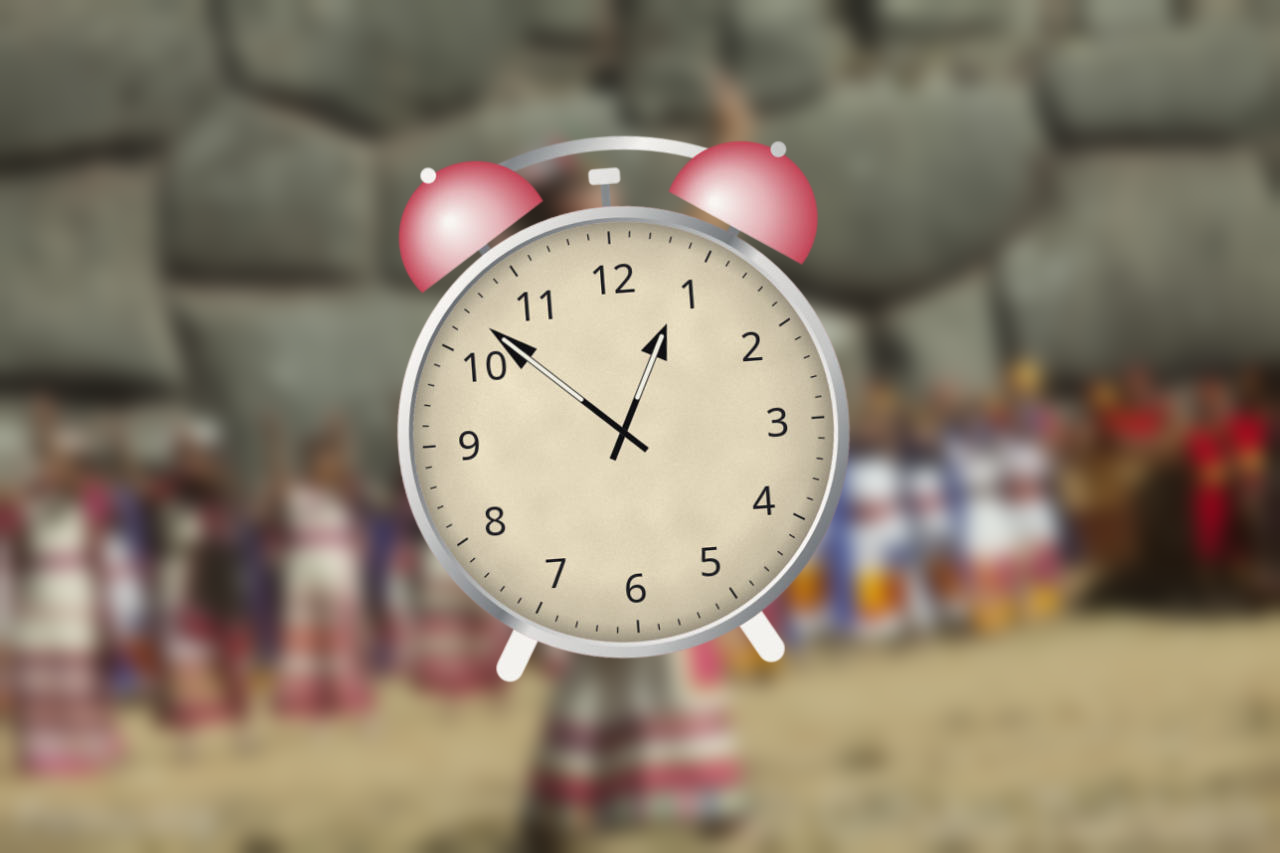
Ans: 12:52
